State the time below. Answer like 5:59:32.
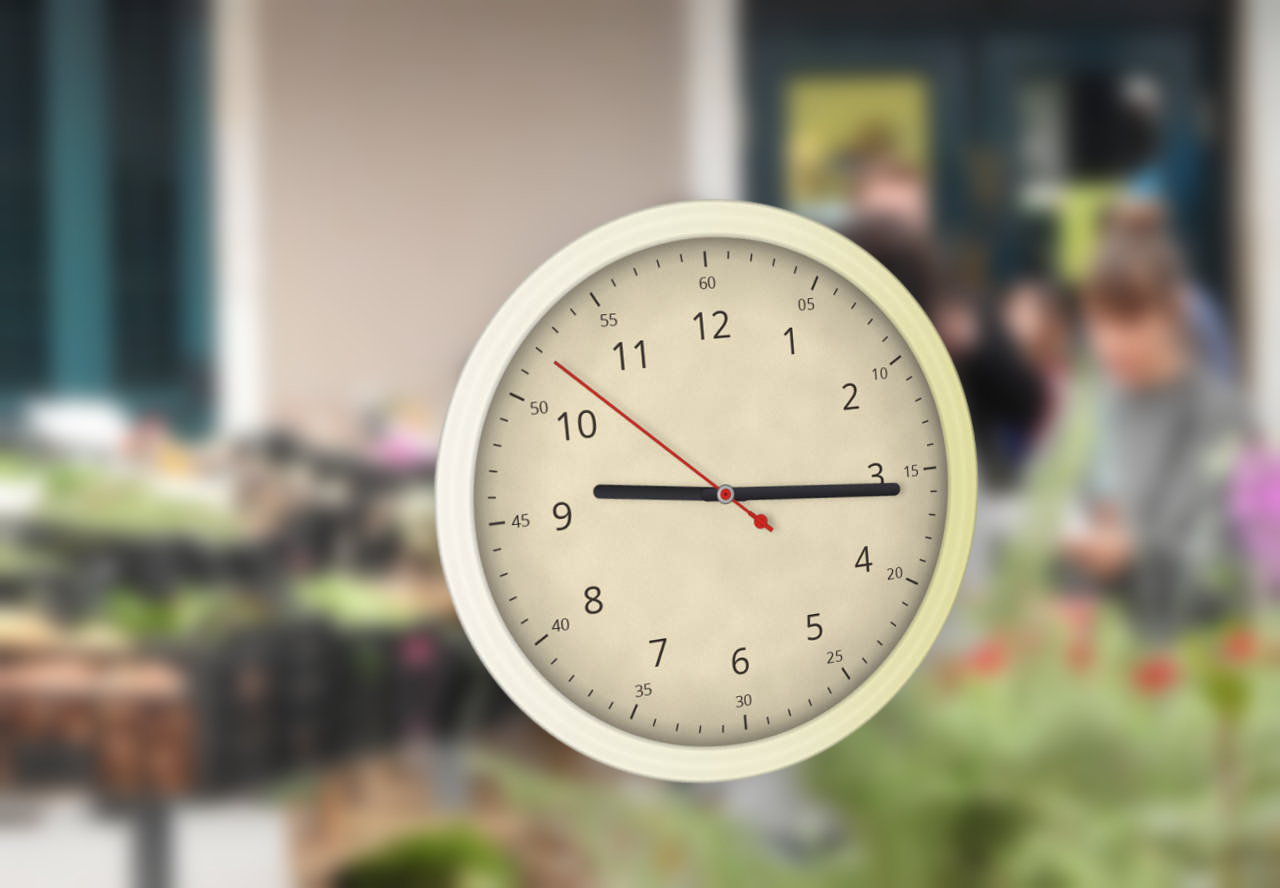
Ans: 9:15:52
